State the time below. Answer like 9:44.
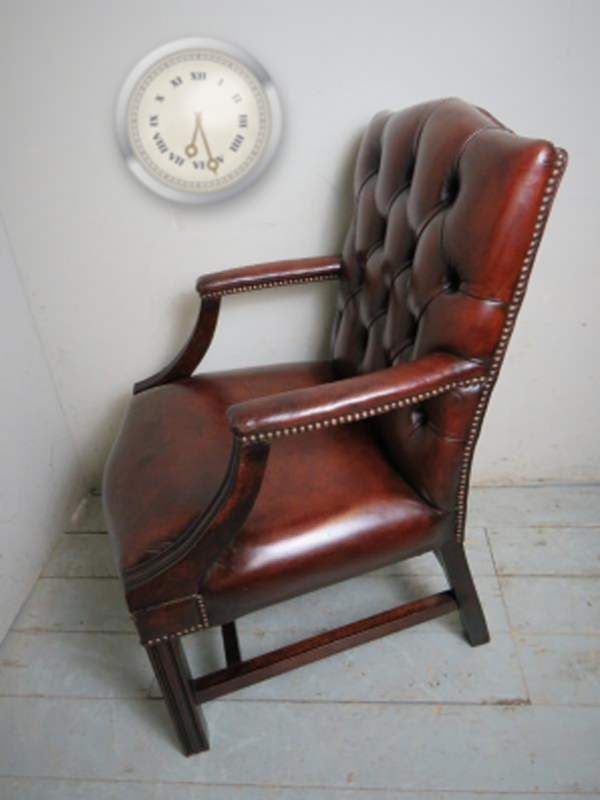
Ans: 6:27
